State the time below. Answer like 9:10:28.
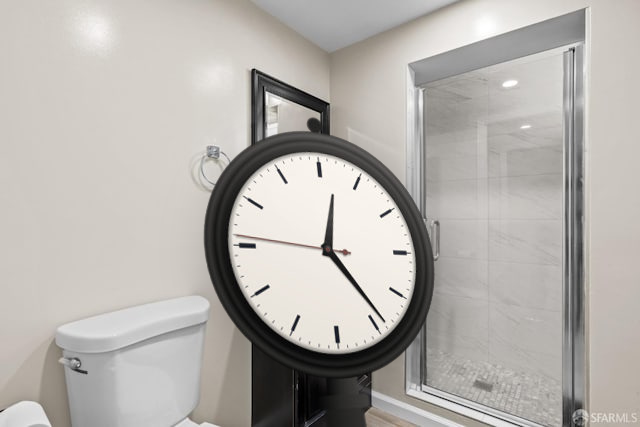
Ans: 12:23:46
